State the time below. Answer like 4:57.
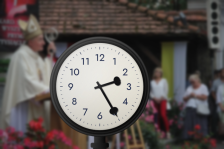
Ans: 2:25
